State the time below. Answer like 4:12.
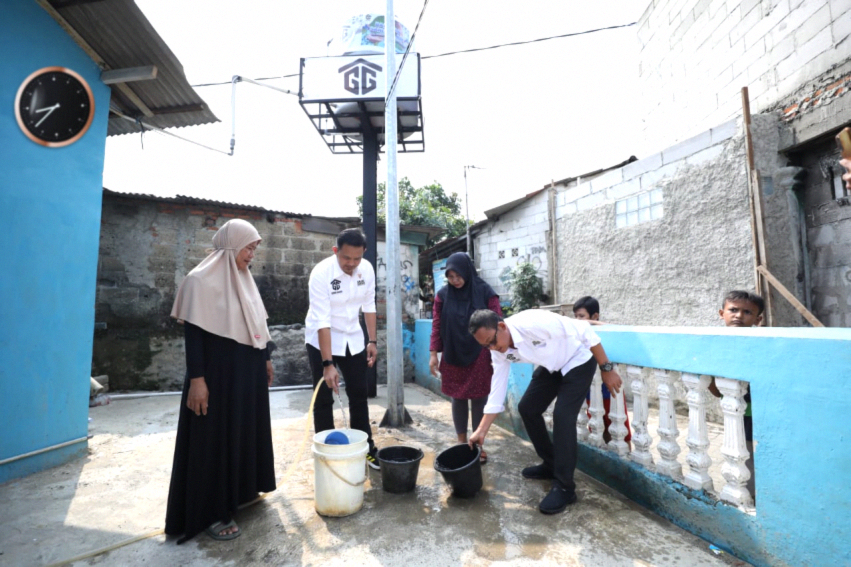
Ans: 8:38
